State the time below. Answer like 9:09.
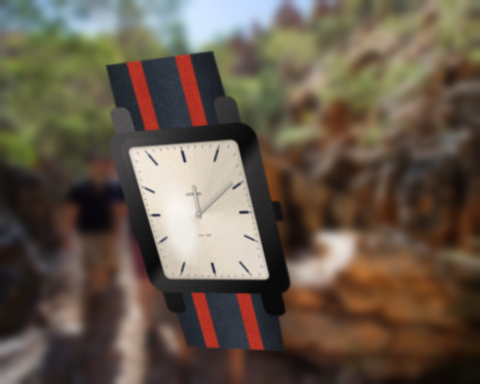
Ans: 12:09
